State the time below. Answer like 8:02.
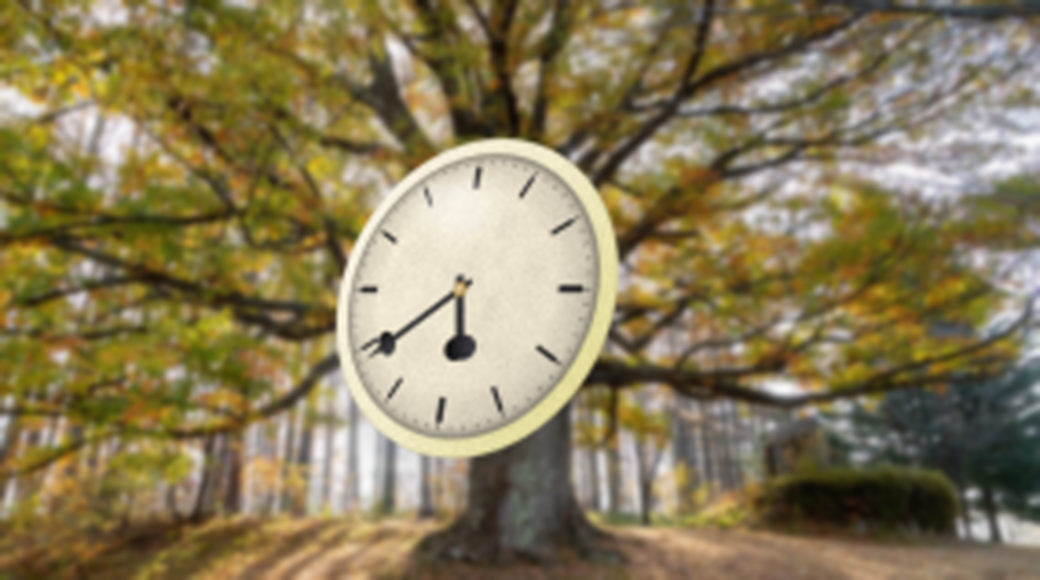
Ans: 5:39
